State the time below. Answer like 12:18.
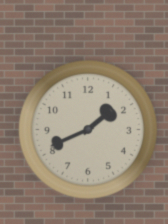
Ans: 1:41
